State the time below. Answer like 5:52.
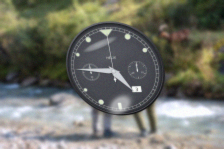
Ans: 4:46
